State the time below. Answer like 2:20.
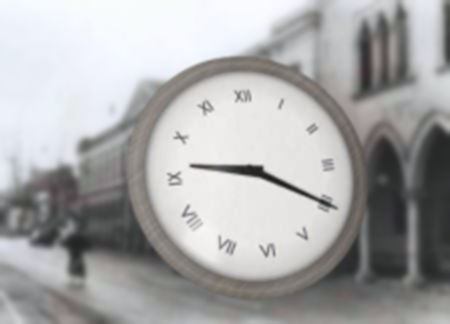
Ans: 9:20
